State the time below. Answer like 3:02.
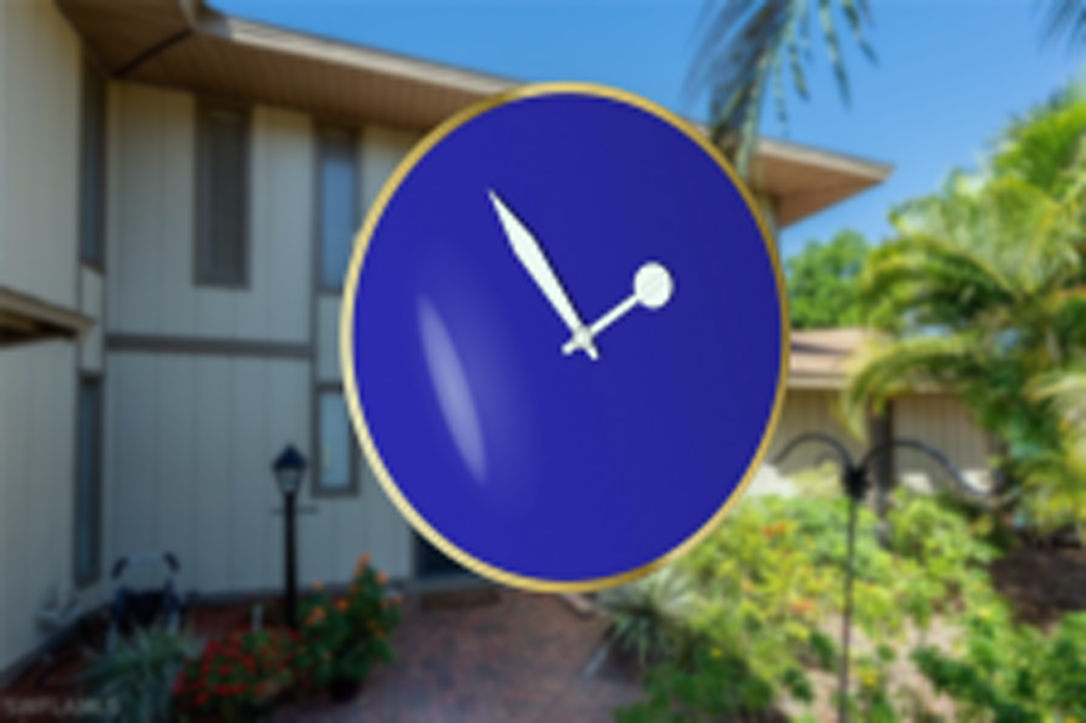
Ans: 1:54
